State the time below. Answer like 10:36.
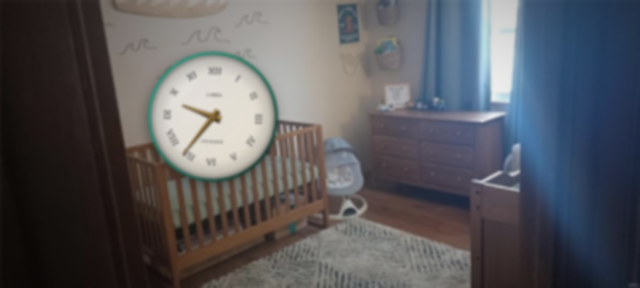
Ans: 9:36
